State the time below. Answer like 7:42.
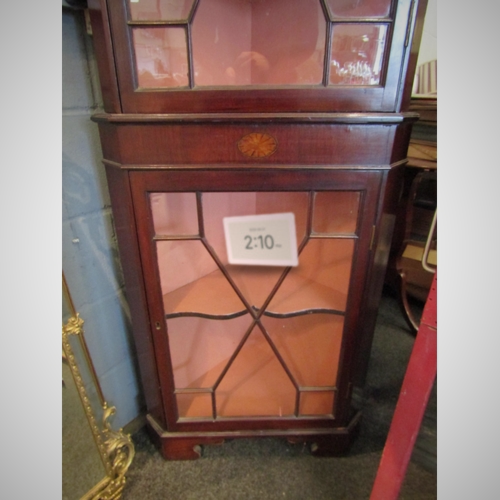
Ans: 2:10
